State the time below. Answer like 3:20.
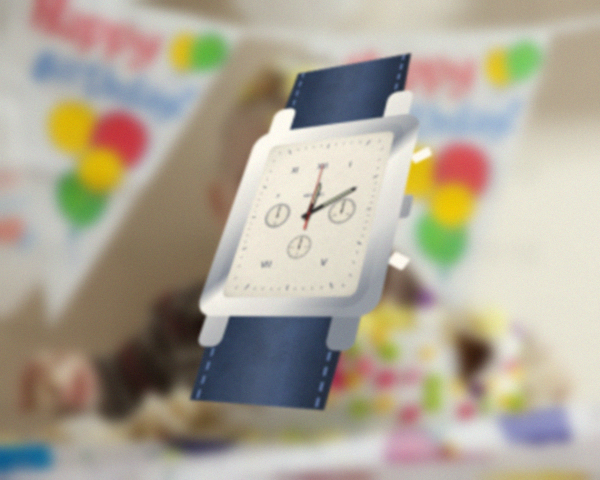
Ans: 12:10
